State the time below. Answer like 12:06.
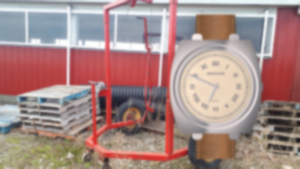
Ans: 6:49
